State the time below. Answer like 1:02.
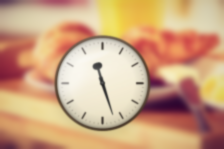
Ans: 11:27
